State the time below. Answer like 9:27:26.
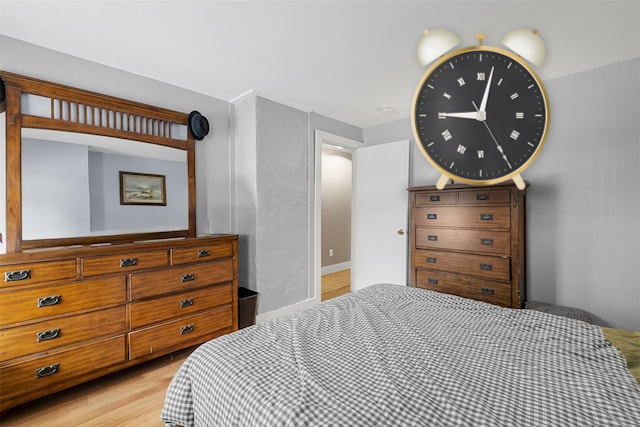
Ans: 9:02:25
